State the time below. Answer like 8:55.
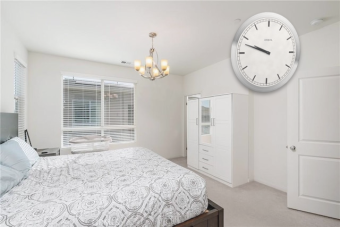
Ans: 9:48
